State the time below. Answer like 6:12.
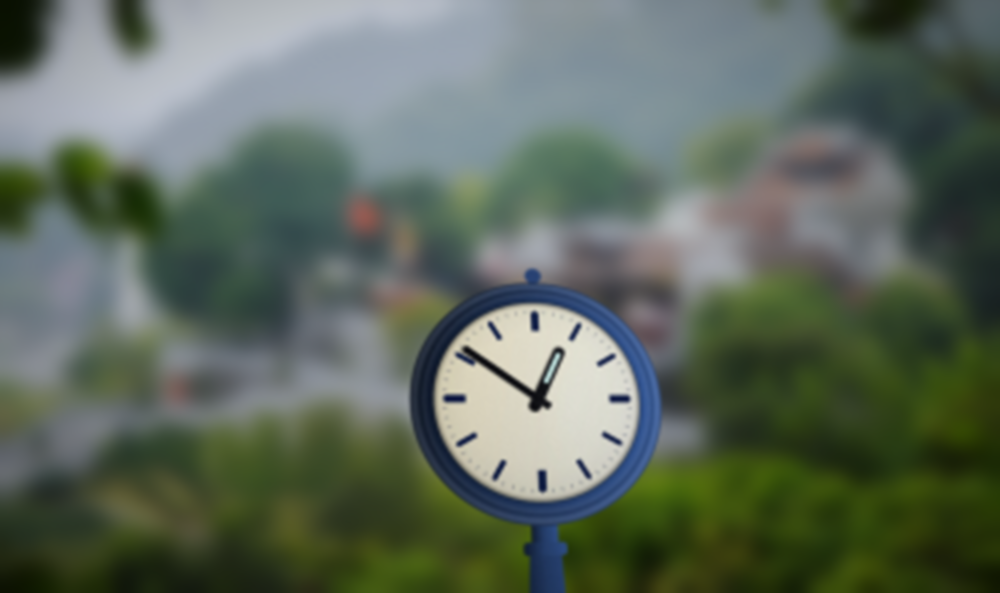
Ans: 12:51
